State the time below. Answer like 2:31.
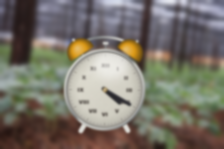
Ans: 4:20
